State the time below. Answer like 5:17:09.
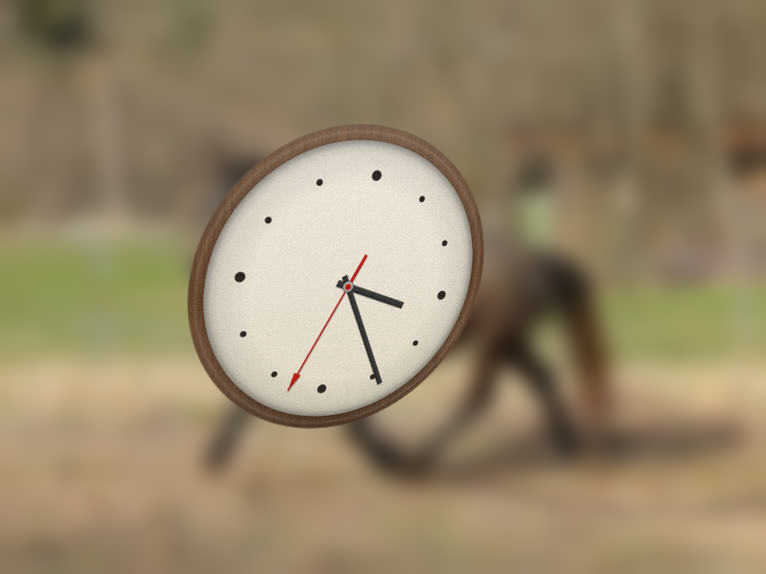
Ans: 3:24:33
